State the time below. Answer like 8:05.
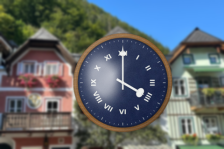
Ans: 4:00
